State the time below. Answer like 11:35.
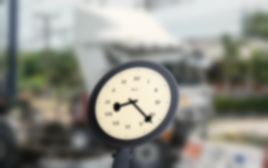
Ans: 8:22
